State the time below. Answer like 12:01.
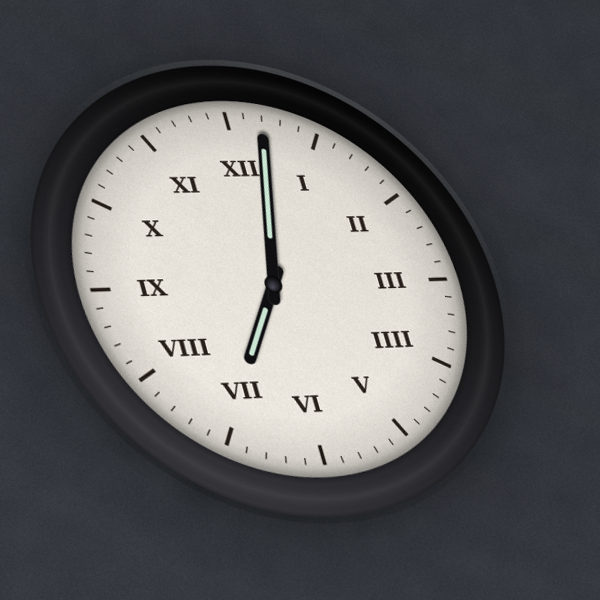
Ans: 7:02
